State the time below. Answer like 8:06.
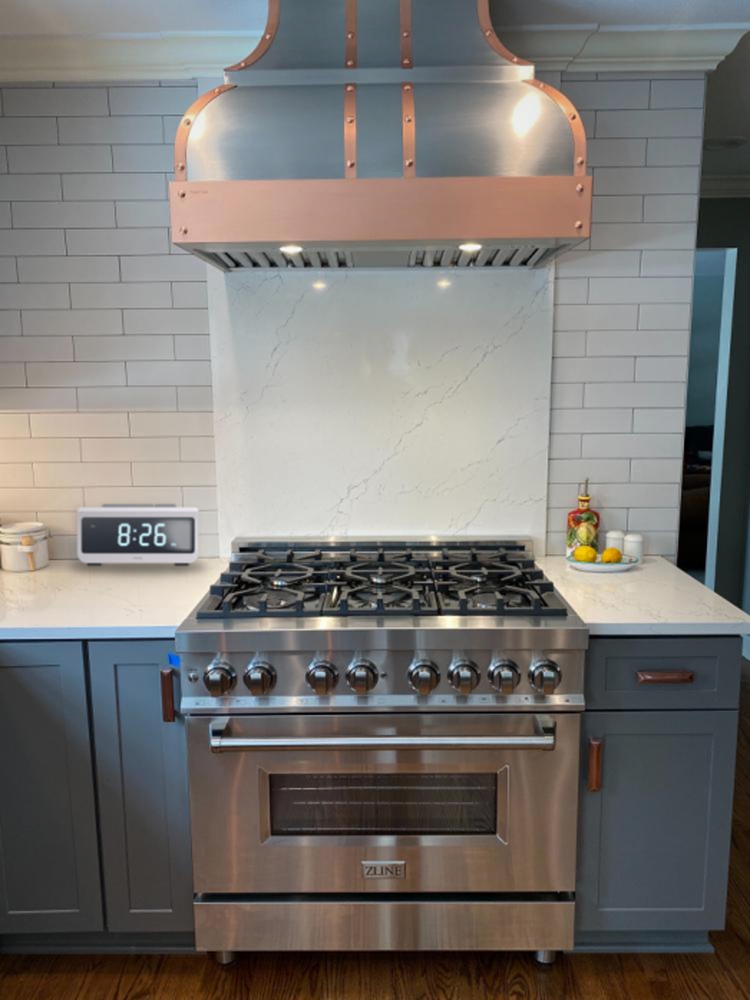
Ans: 8:26
